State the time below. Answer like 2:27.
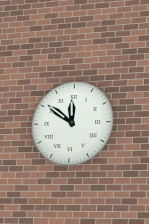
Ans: 11:51
